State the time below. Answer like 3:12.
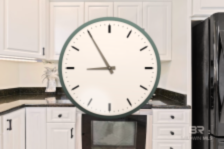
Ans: 8:55
